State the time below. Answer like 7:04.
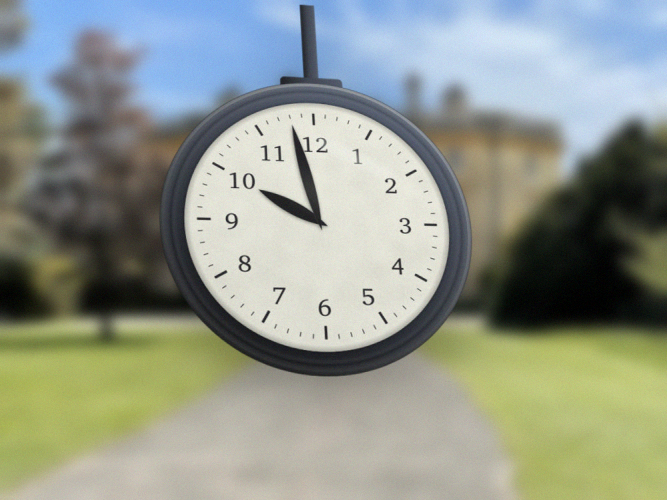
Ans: 9:58
